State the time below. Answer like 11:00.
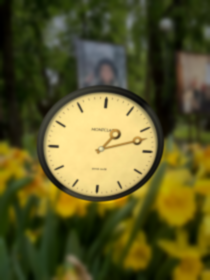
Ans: 1:12
